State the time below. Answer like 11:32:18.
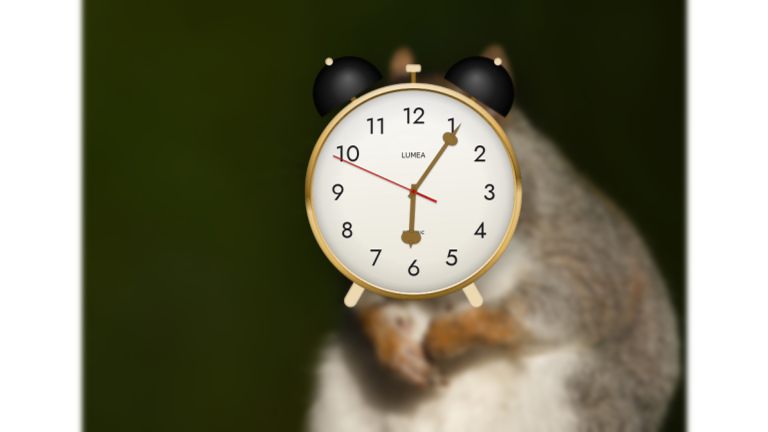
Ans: 6:05:49
